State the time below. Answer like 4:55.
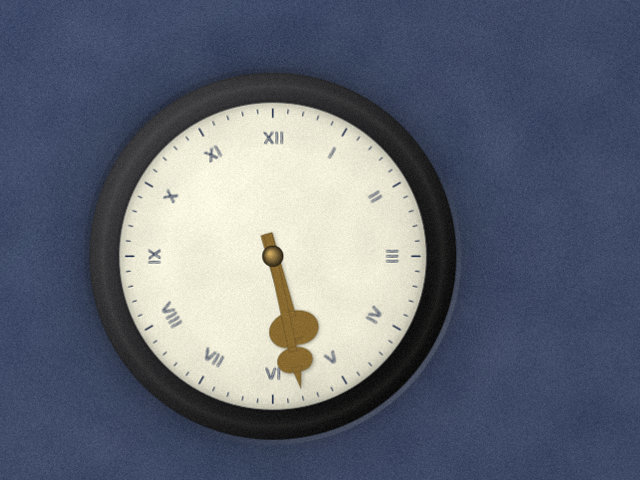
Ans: 5:28
